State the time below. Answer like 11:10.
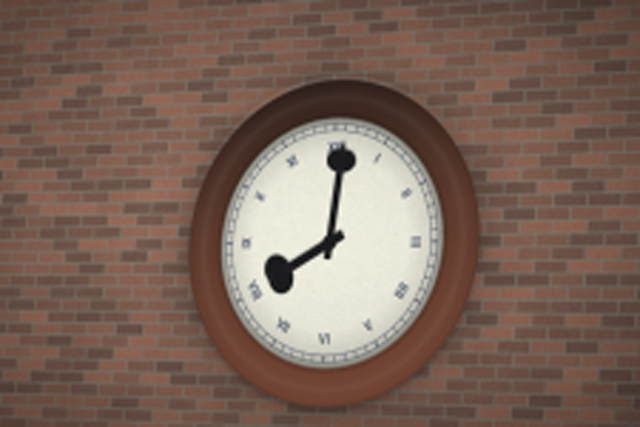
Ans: 8:01
